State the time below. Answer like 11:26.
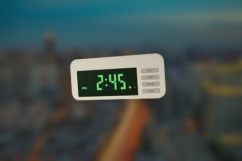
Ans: 2:45
